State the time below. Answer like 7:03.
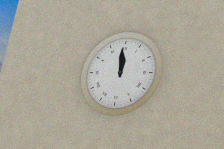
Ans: 11:59
